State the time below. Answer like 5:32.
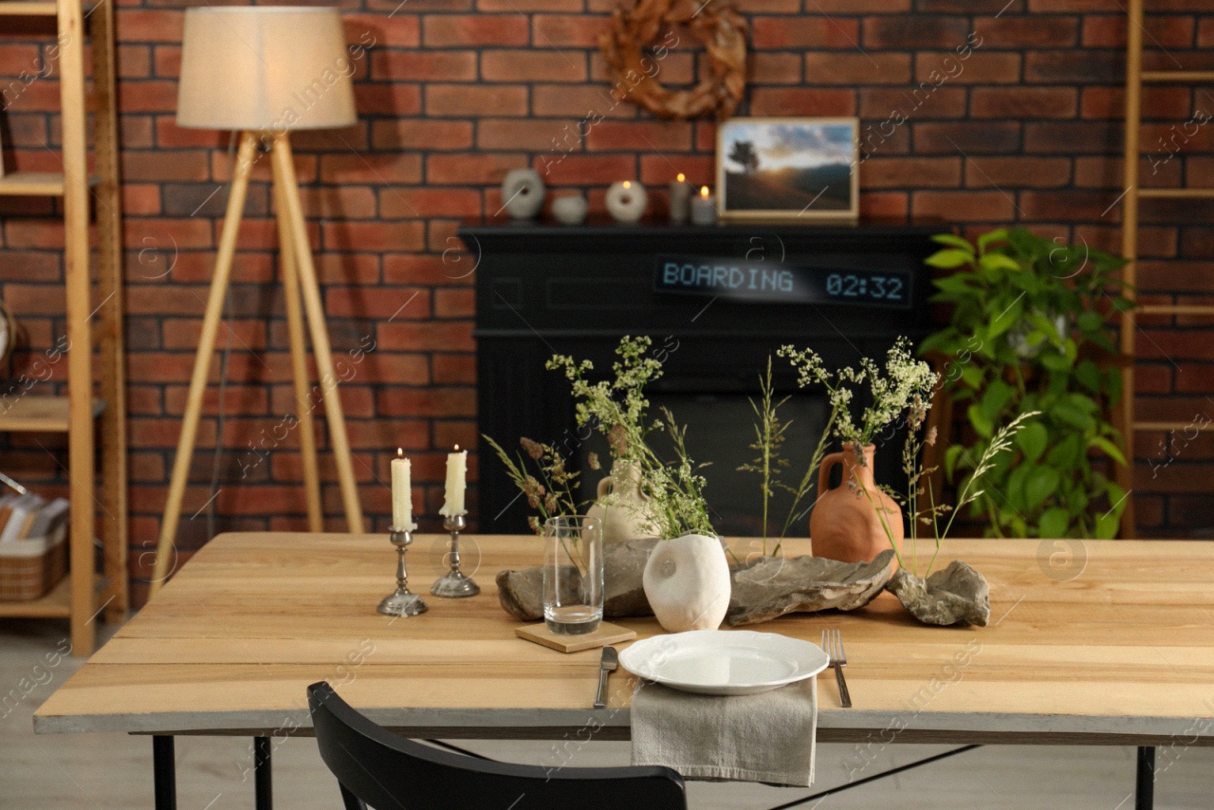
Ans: 2:32
